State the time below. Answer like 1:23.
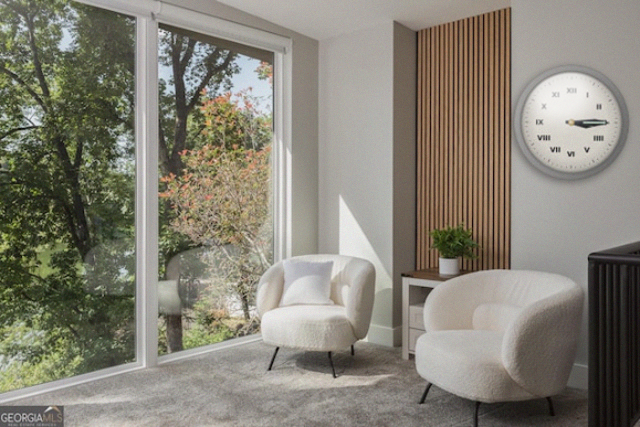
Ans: 3:15
